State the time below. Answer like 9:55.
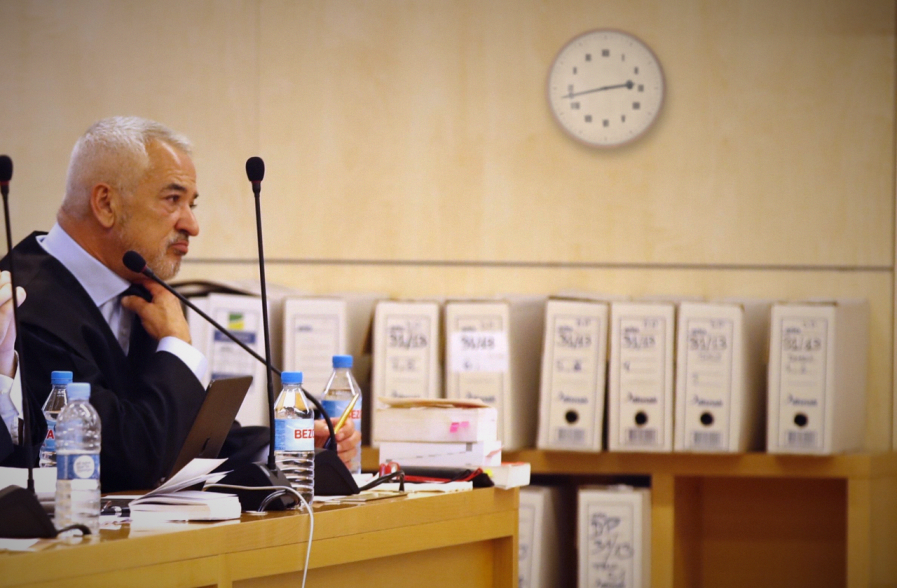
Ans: 2:43
